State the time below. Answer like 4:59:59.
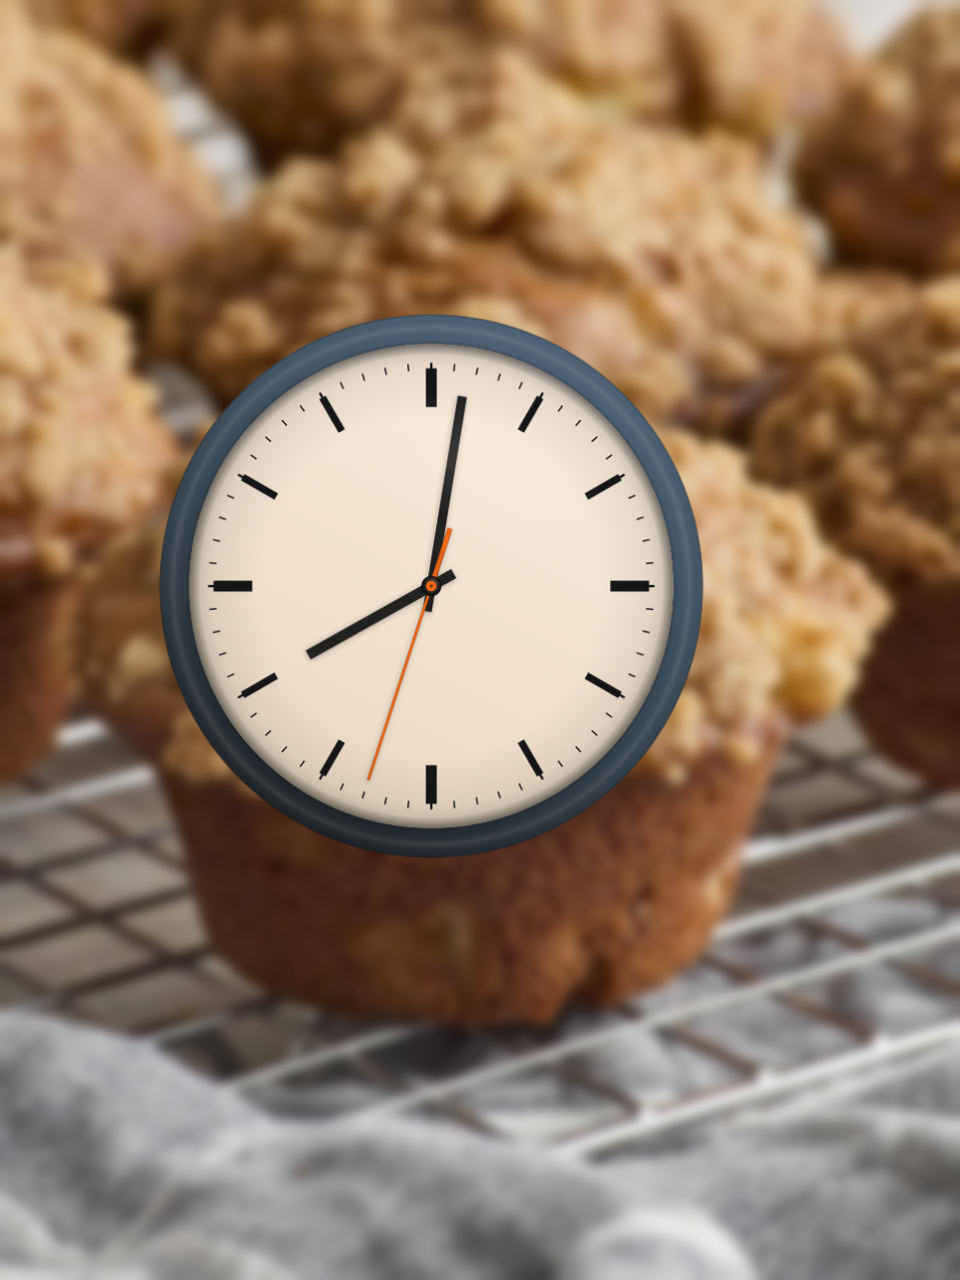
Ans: 8:01:33
